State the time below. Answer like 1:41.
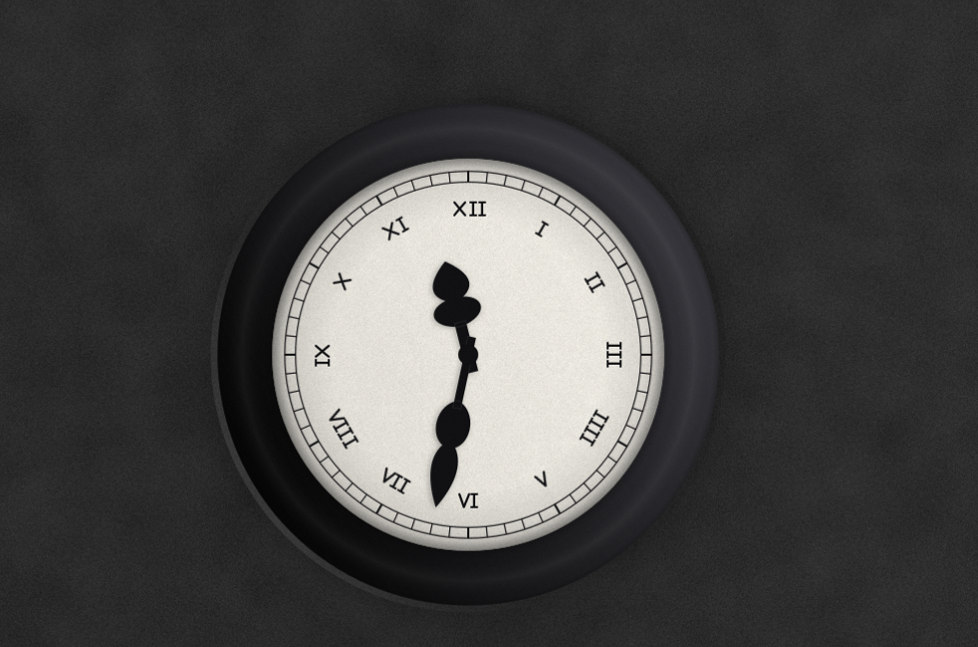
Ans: 11:32
